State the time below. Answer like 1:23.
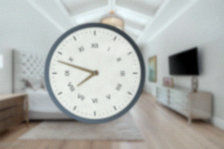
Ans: 7:48
